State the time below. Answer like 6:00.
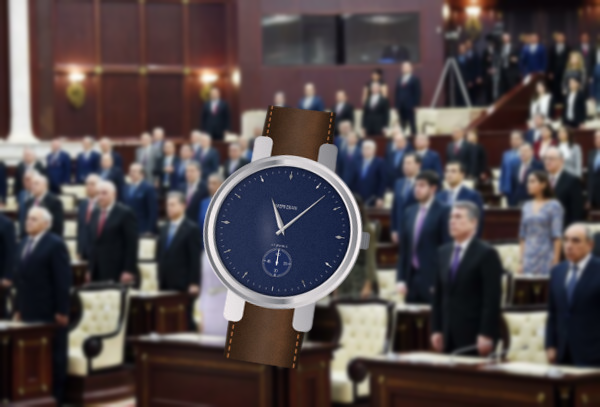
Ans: 11:07
